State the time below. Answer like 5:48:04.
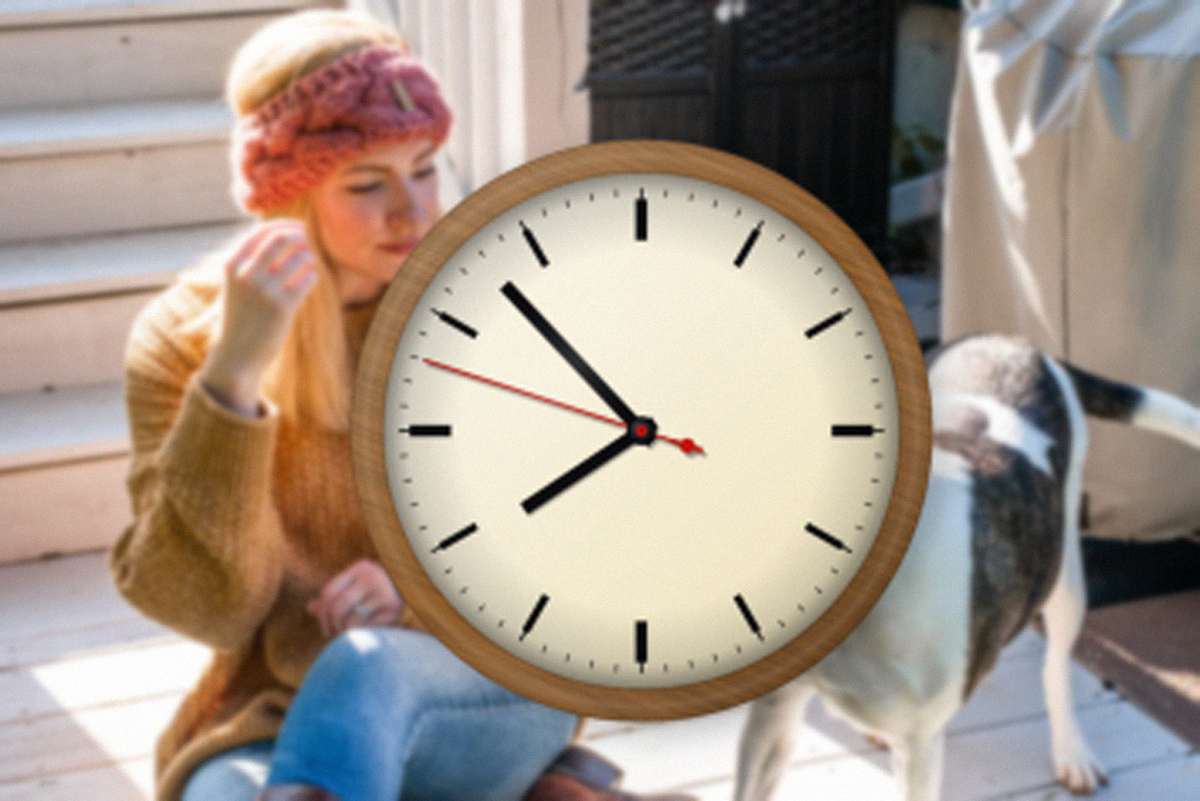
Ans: 7:52:48
